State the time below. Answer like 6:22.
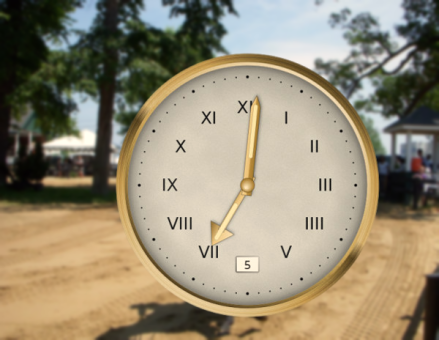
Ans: 7:01
